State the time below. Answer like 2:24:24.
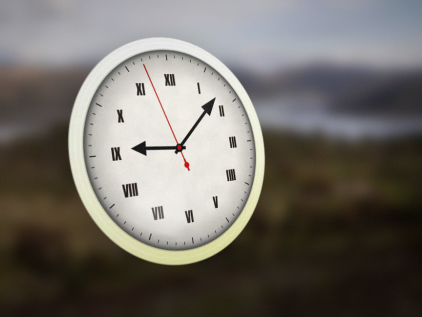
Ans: 9:07:57
